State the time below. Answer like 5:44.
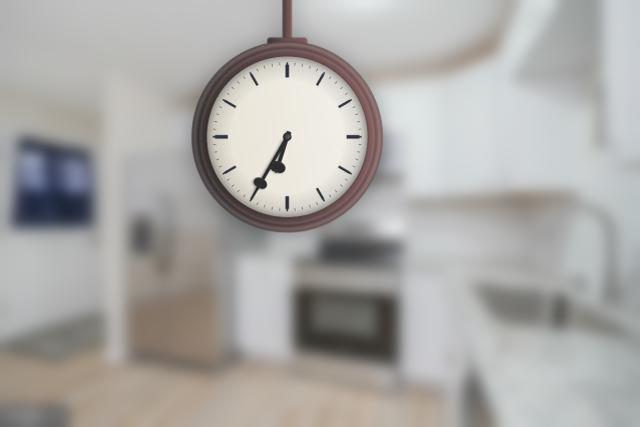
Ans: 6:35
